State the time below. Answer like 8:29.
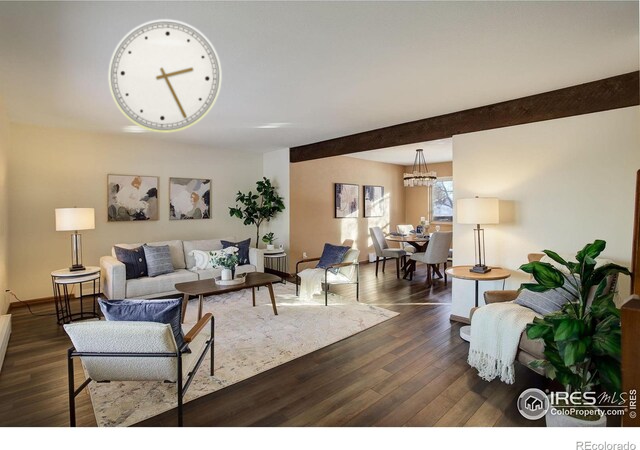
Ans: 2:25
